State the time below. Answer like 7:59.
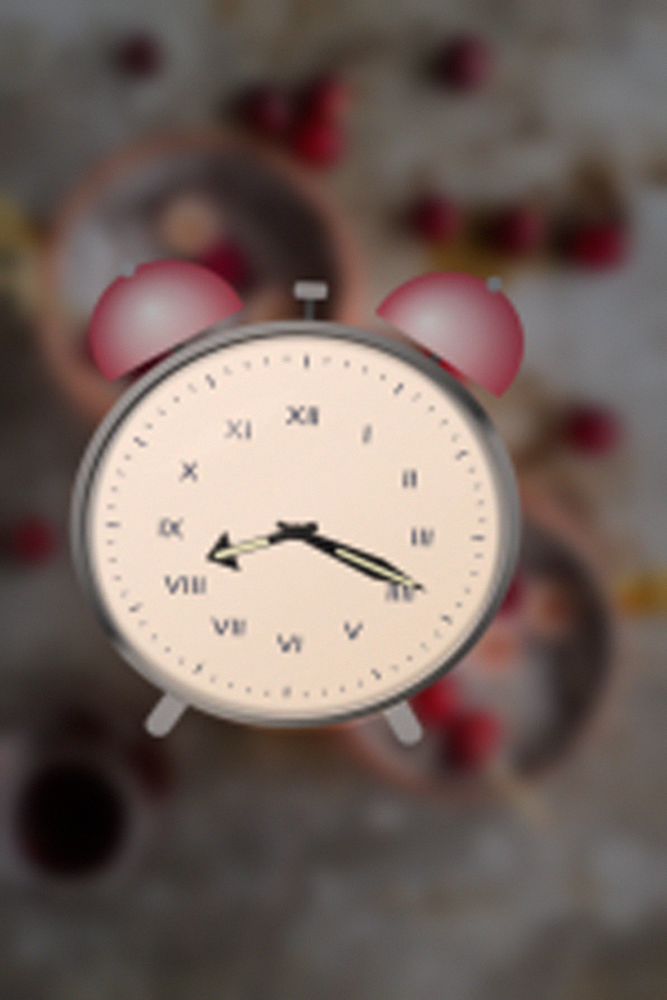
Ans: 8:19
